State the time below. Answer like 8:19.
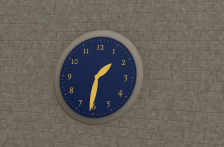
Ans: 1:31
